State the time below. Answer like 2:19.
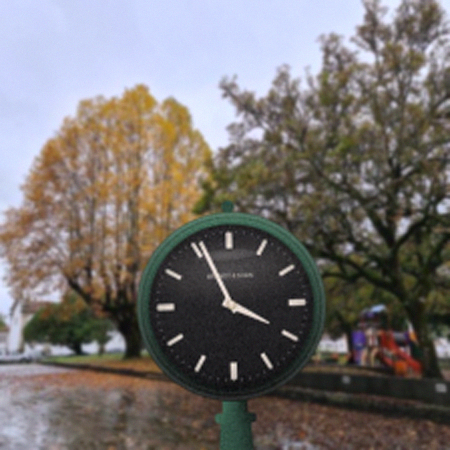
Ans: 3:56
